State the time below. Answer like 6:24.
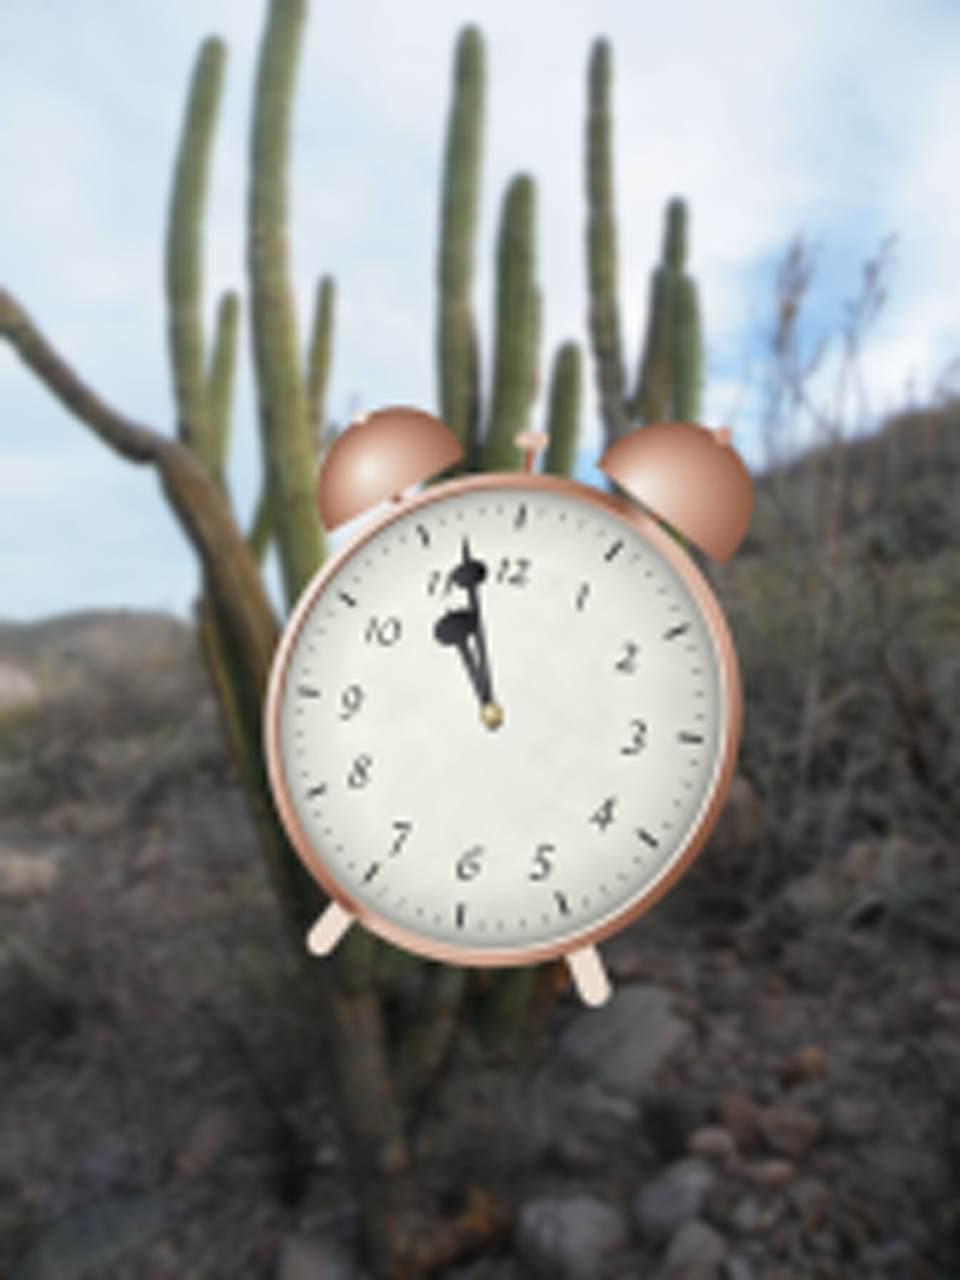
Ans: 10:57
